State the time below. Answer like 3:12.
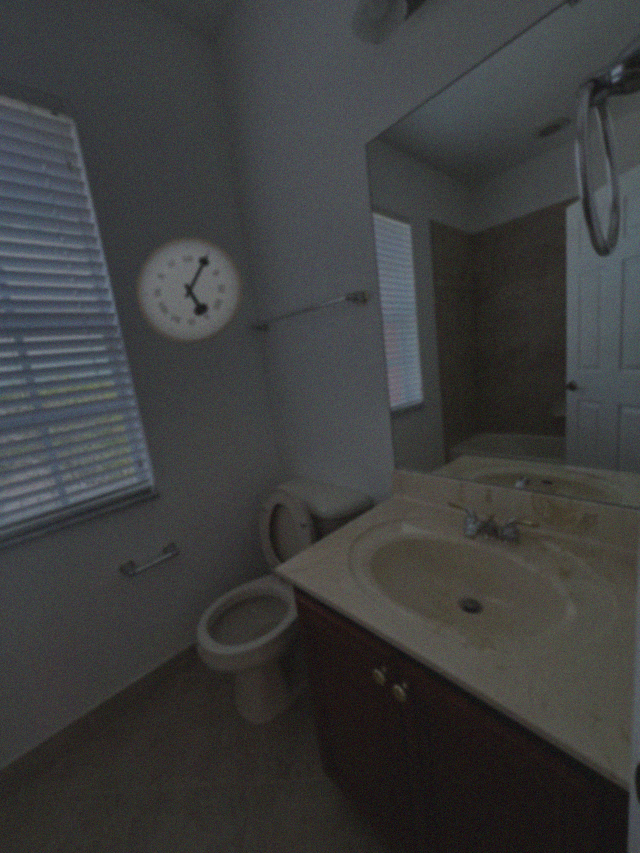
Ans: 5:05
